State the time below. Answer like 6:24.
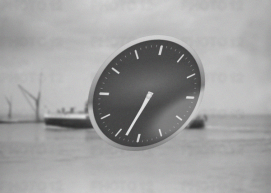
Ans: 6:33
